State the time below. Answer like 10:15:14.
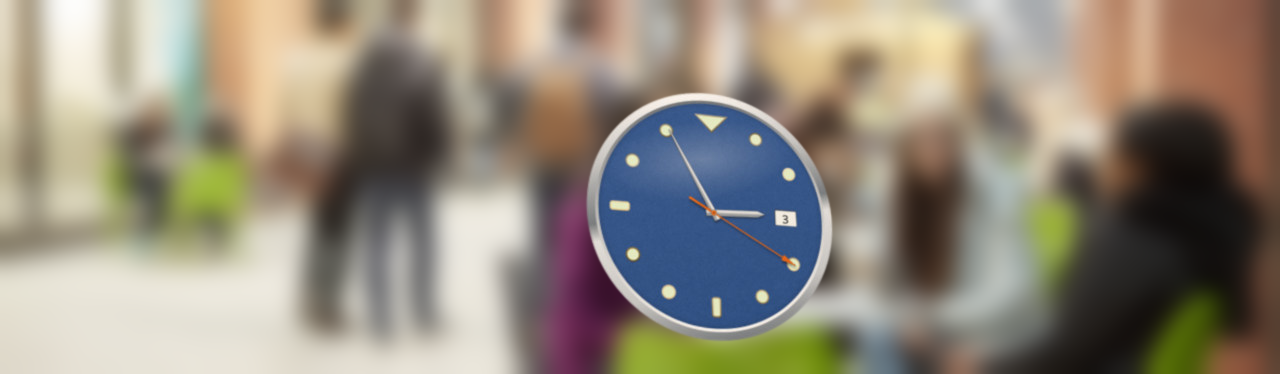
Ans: 2:55:20
